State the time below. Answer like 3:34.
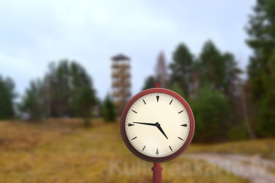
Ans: 4:46
